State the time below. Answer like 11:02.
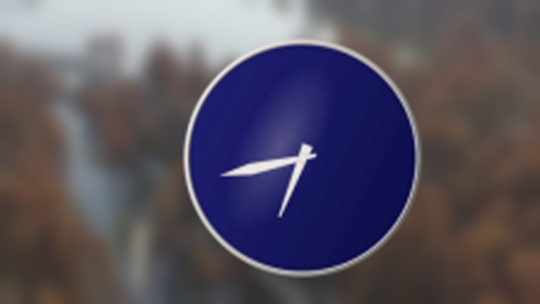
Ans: 6:43
